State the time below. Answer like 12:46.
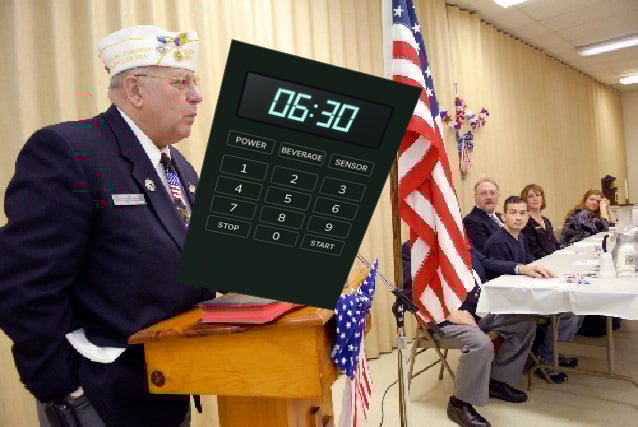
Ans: 6:30
